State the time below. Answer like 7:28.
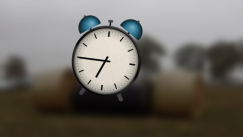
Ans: 6:45
